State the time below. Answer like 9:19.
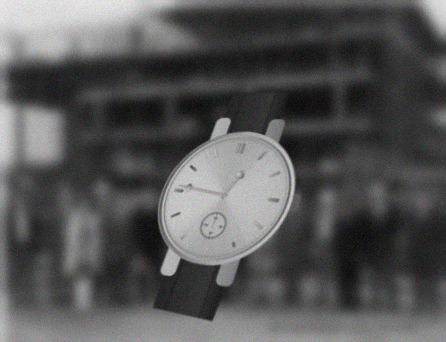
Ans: 12:46
